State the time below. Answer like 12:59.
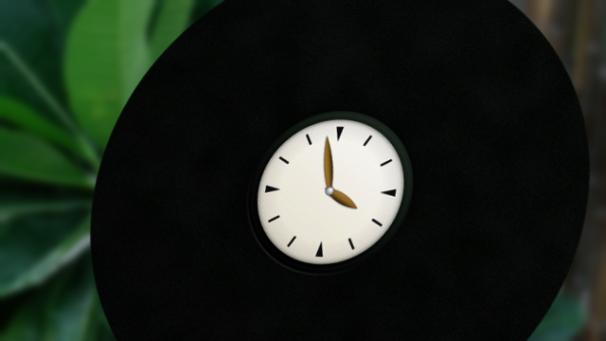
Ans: 3:58
